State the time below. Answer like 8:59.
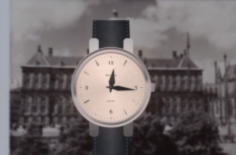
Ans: 12:16
